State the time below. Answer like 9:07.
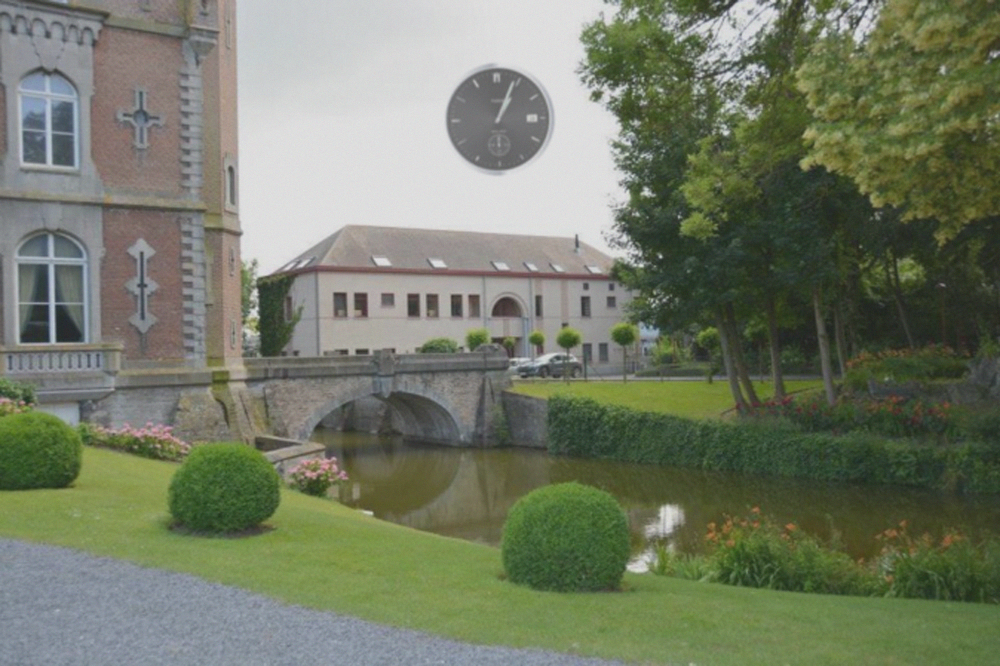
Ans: 1:04
